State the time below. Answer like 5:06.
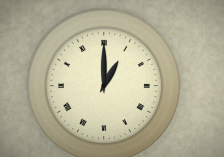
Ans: 1:00
